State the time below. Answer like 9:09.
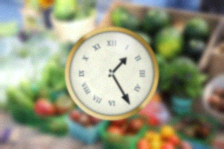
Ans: 1:25
